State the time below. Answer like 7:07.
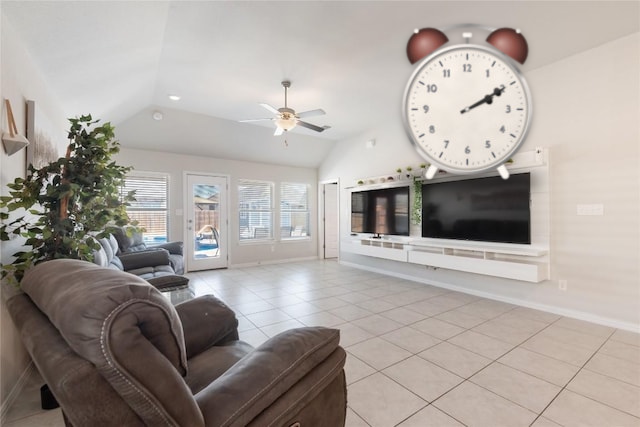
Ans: 2:10
